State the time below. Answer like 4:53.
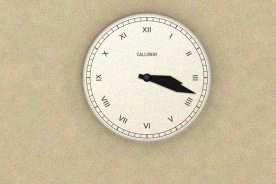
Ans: 3:18
